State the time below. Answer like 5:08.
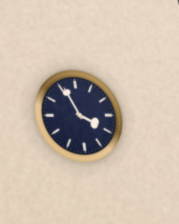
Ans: 3:56
